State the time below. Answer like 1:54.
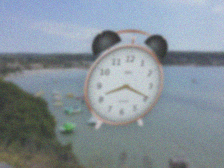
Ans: 8:19
